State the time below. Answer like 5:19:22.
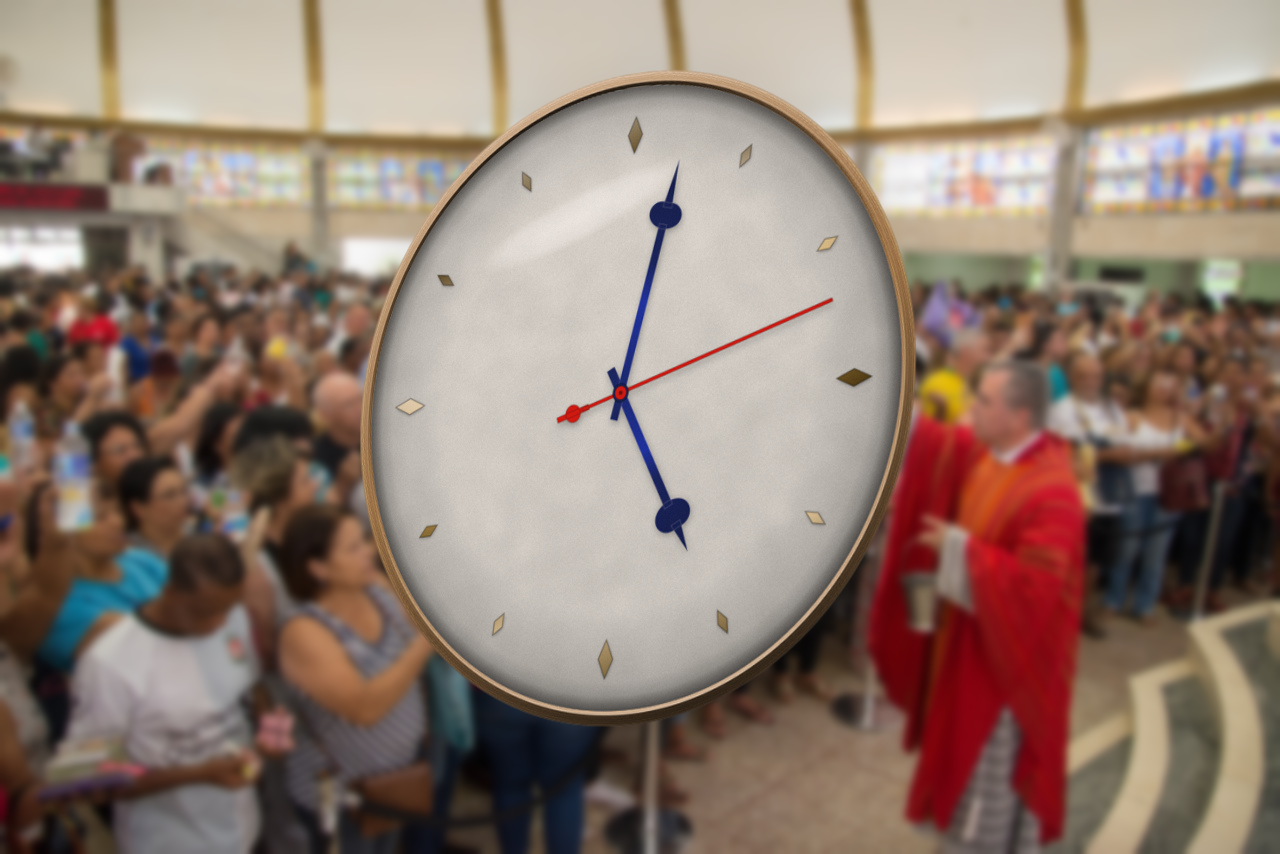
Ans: 5:02:12
